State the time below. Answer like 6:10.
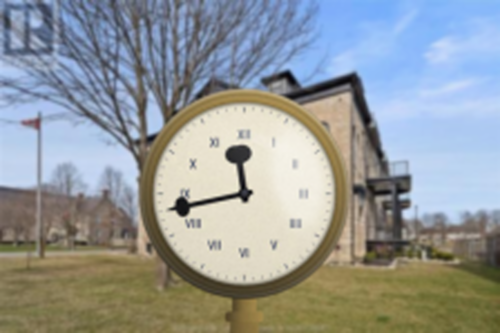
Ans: 11:43
